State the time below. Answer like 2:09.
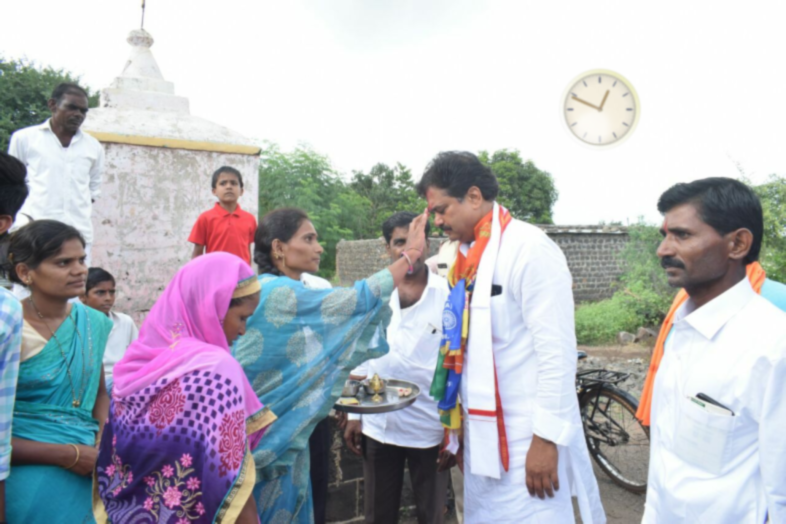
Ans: 12:49
